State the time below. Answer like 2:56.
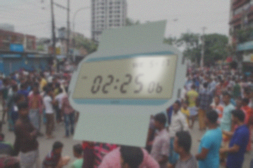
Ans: 2:25
